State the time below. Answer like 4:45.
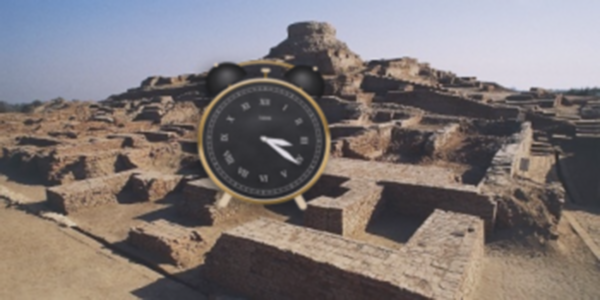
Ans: 3:21
